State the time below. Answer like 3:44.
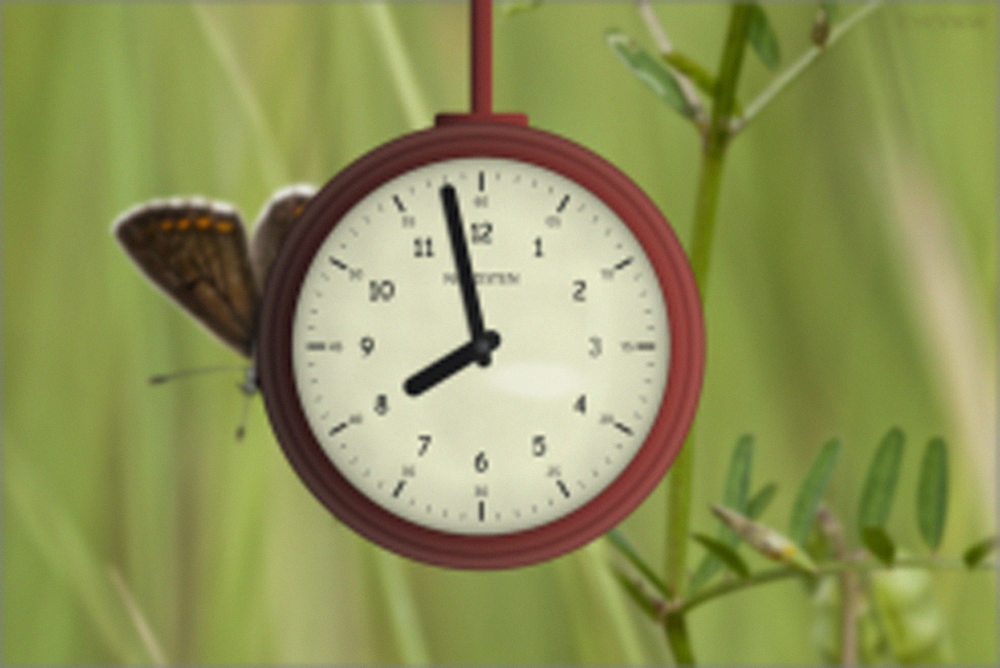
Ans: 7:58
